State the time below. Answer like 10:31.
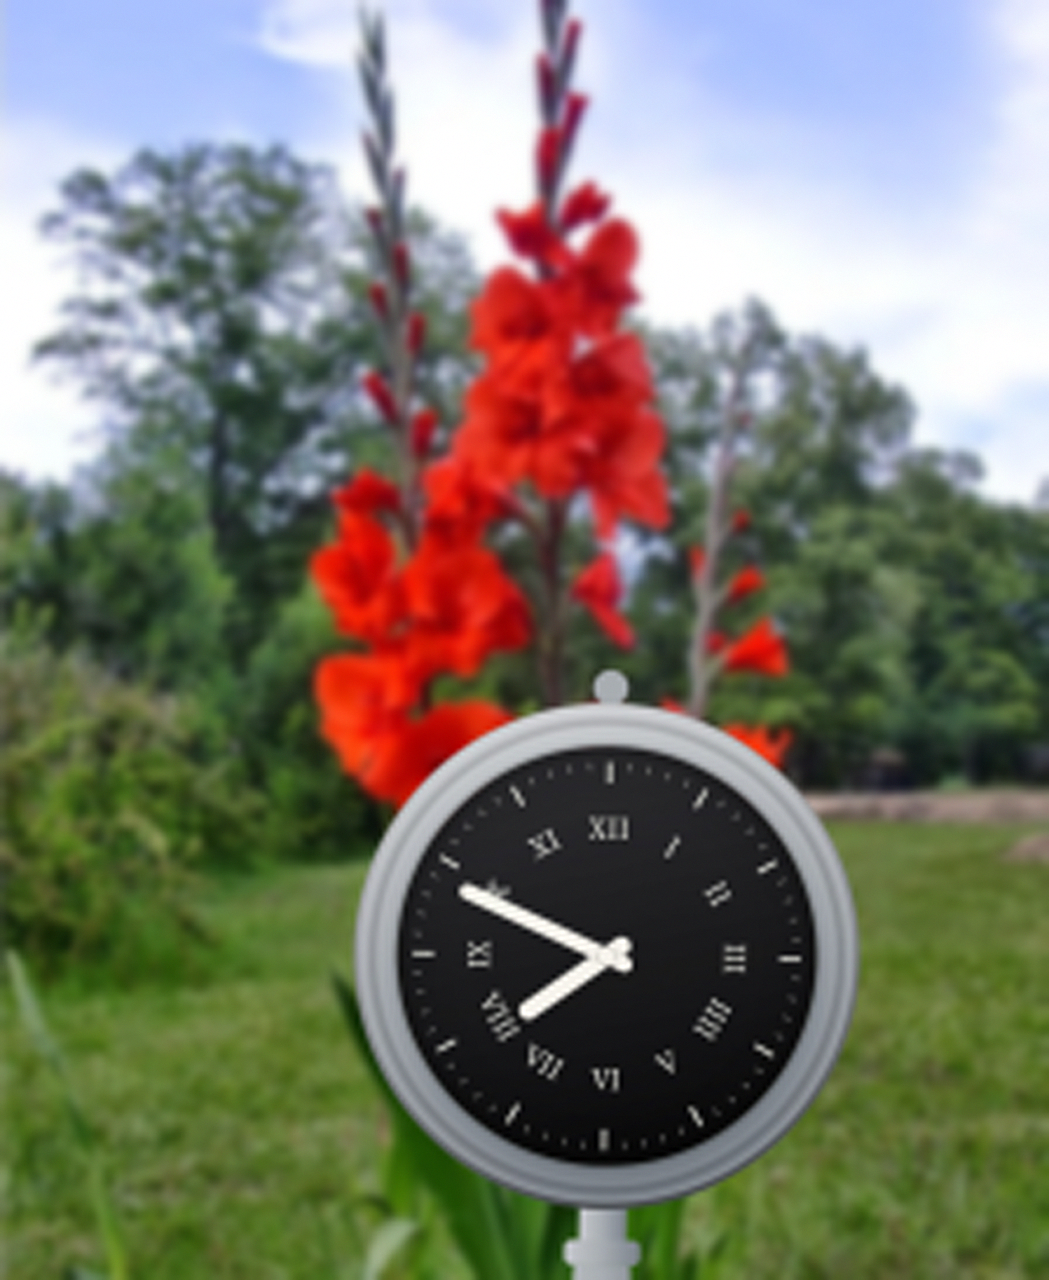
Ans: 7:49
